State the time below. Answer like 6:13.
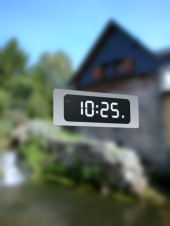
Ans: 10:25
